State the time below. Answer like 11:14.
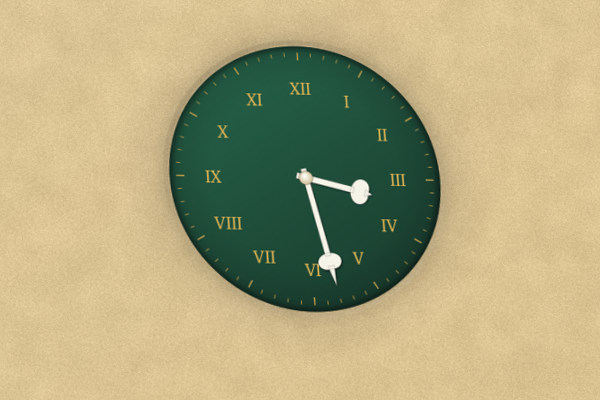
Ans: 3:28
